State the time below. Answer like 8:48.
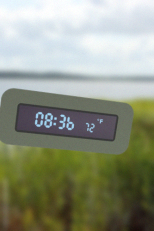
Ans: 8:36
